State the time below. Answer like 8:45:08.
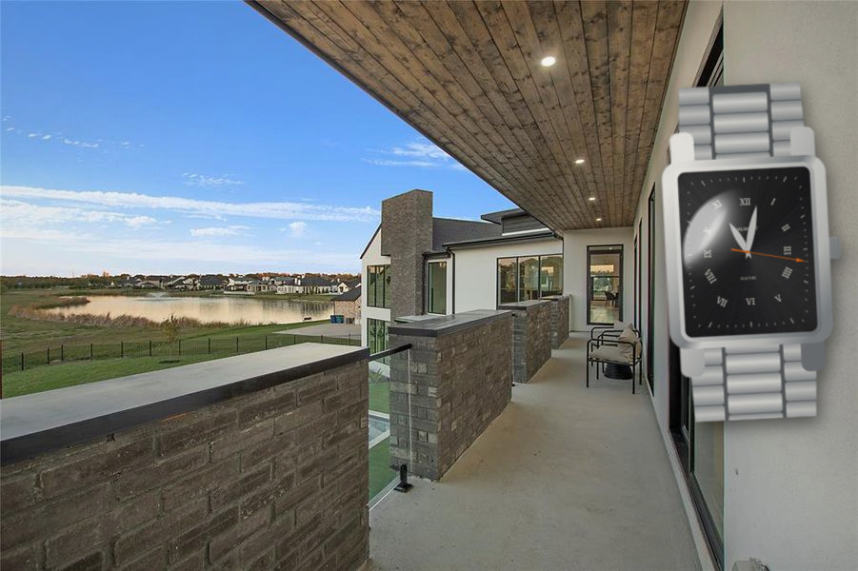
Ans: 11:02:17
